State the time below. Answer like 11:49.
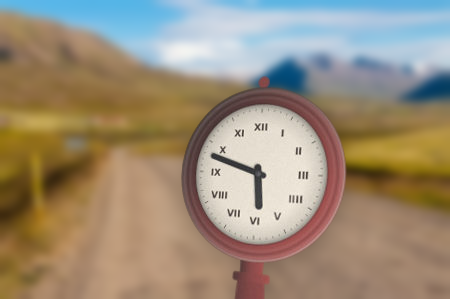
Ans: 5:48
